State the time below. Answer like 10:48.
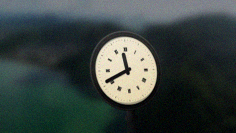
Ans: 11:41
